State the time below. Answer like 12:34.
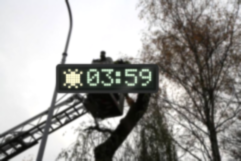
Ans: 3:59
